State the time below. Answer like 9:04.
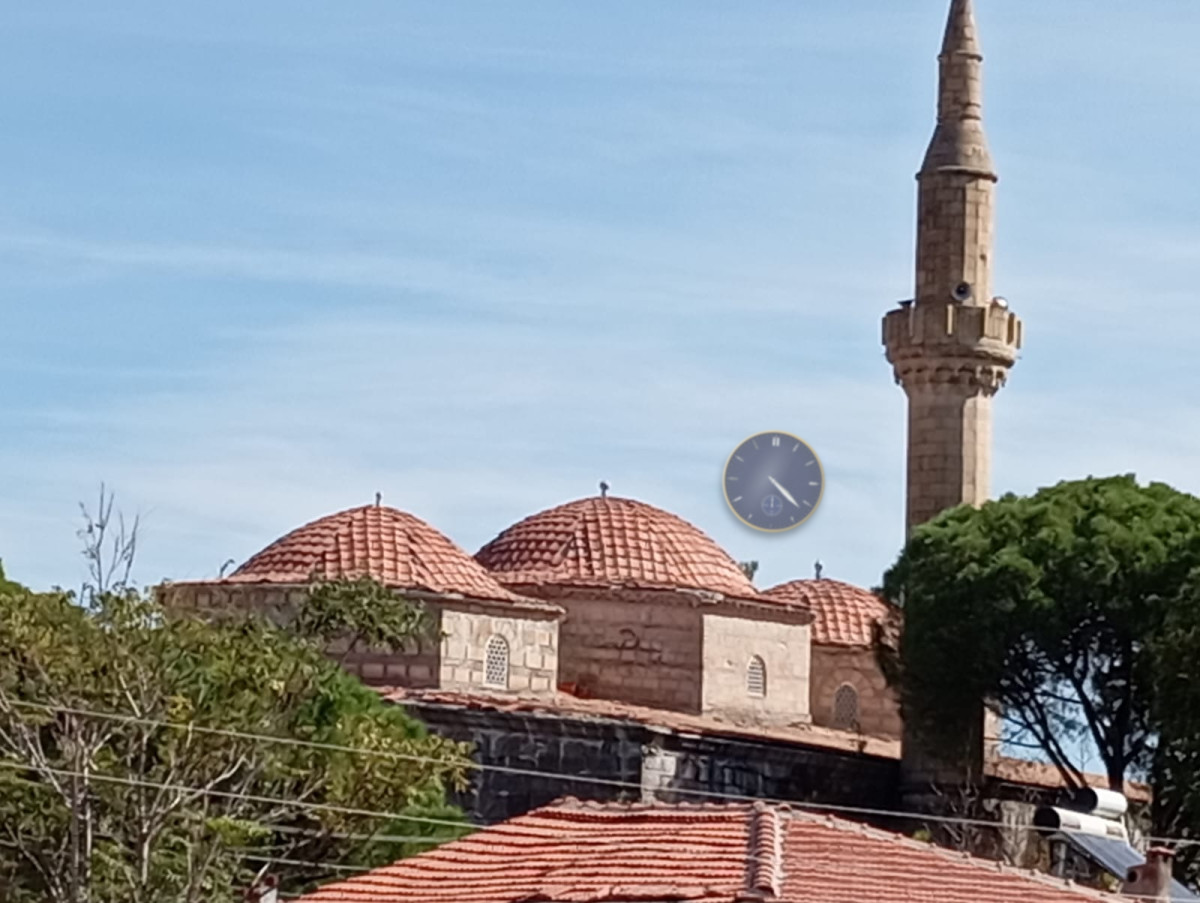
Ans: 4:22
